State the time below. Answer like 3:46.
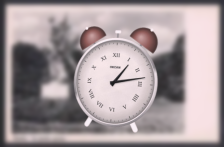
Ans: 1:13
